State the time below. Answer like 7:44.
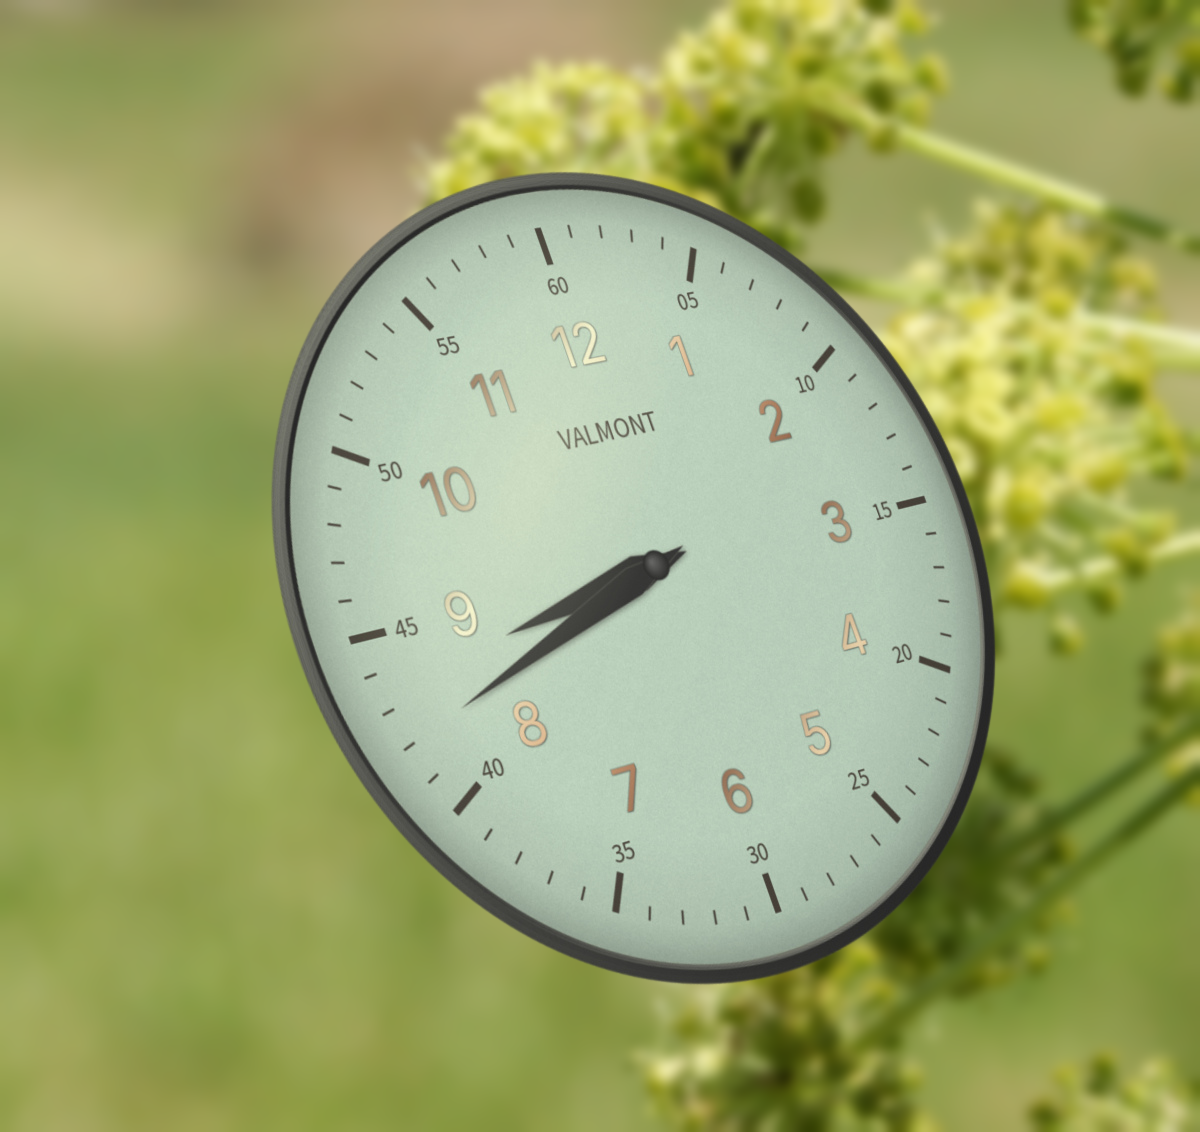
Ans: 8:42
